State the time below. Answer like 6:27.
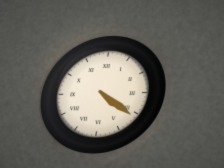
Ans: 4:21
